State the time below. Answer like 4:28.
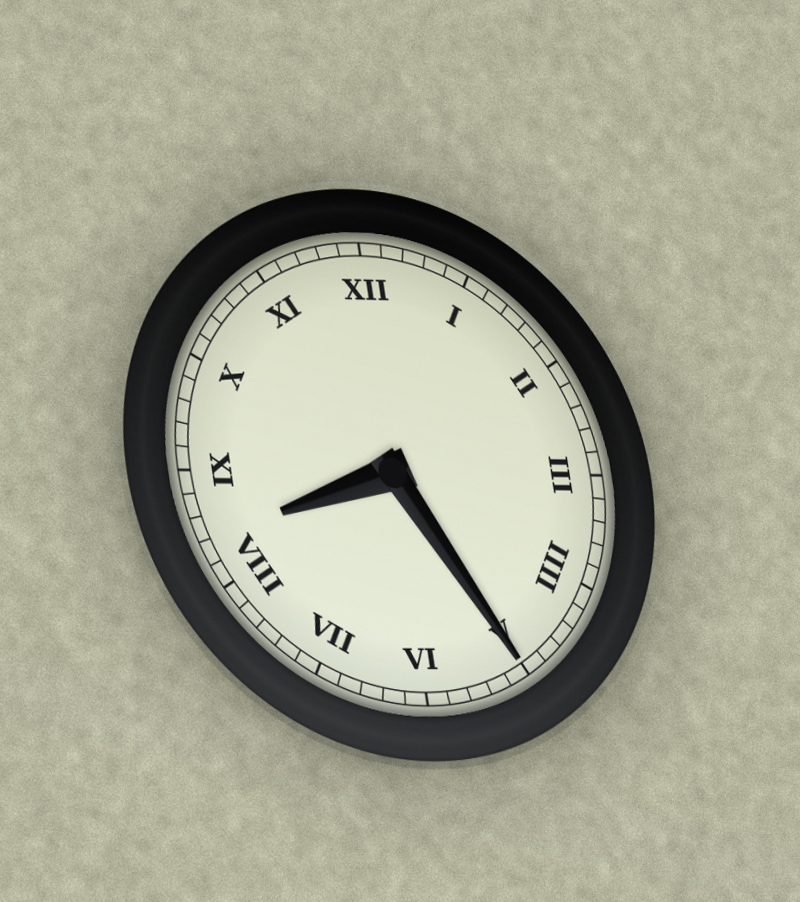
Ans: 8:25
